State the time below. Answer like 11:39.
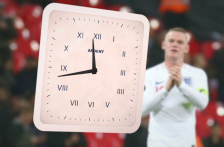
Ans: 11:43
